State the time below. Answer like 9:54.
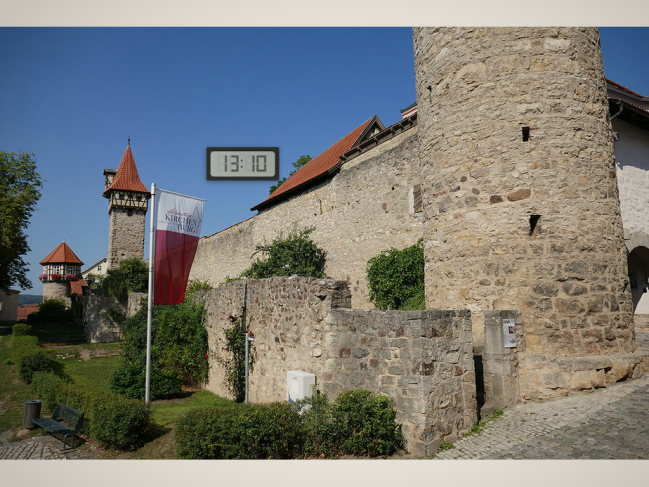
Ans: 13:10
